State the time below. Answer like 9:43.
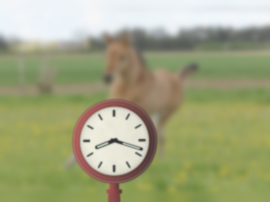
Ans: 8:18
